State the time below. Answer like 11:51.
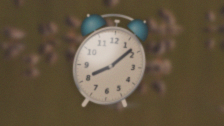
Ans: 8:08
